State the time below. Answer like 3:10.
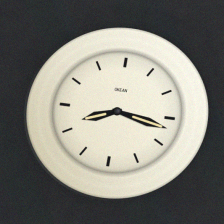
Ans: 8:17
